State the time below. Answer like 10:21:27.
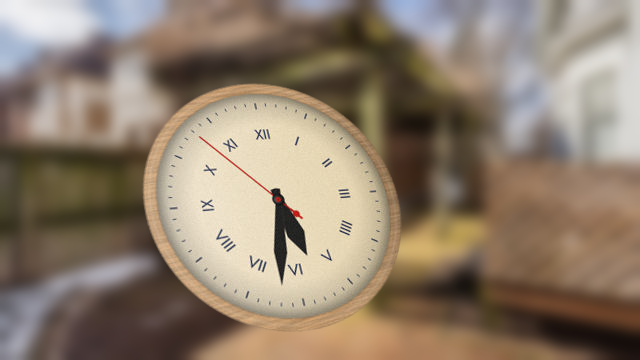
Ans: 5:31:53
